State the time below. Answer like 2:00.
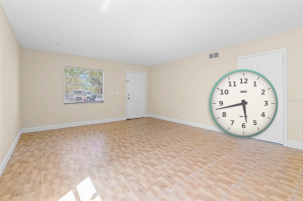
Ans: 5:43
